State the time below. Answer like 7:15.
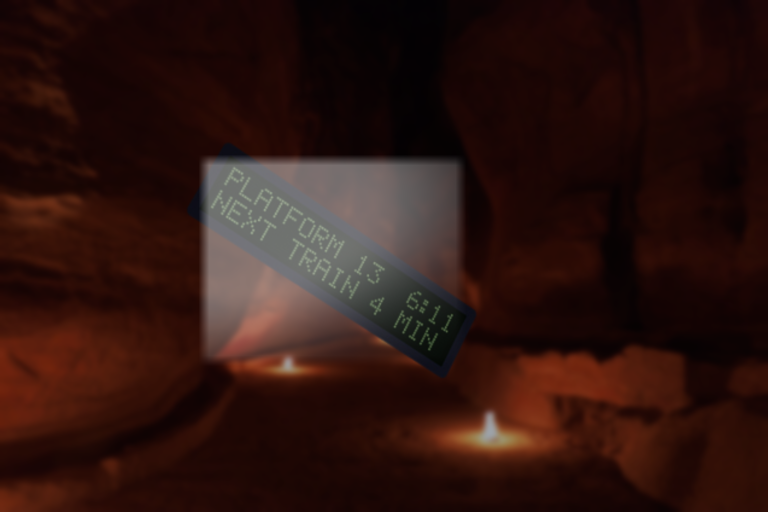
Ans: 6:11
